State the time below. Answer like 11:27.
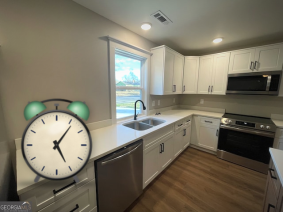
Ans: 5:06
